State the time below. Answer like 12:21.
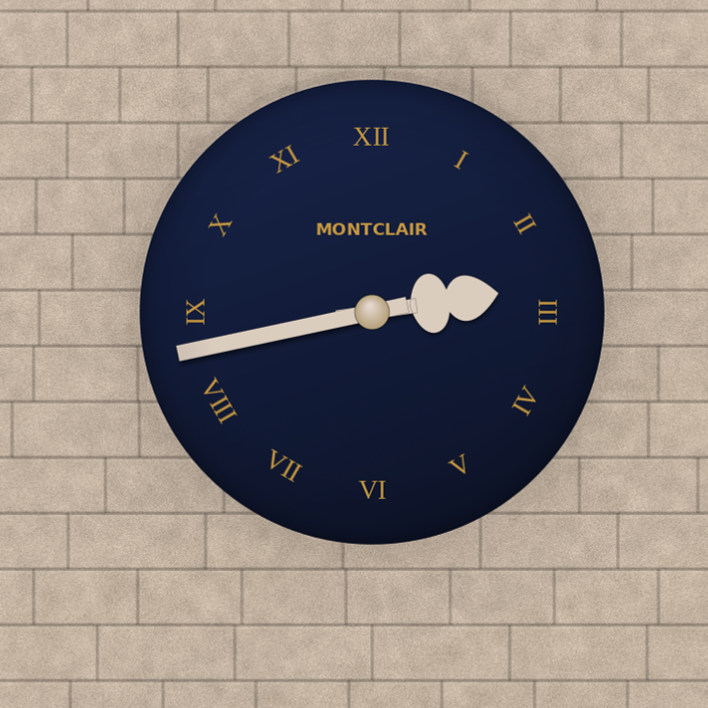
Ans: 2:43
